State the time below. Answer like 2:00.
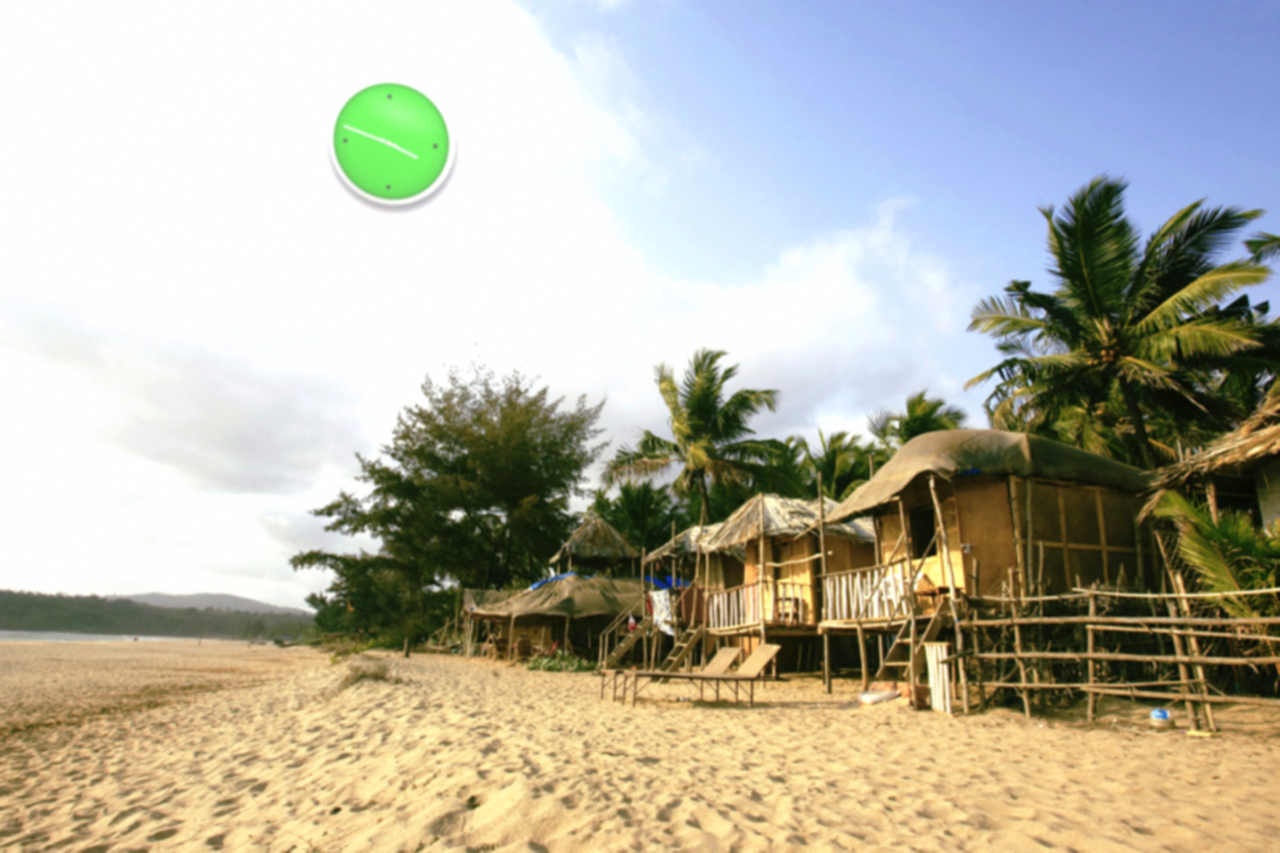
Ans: 3:48
